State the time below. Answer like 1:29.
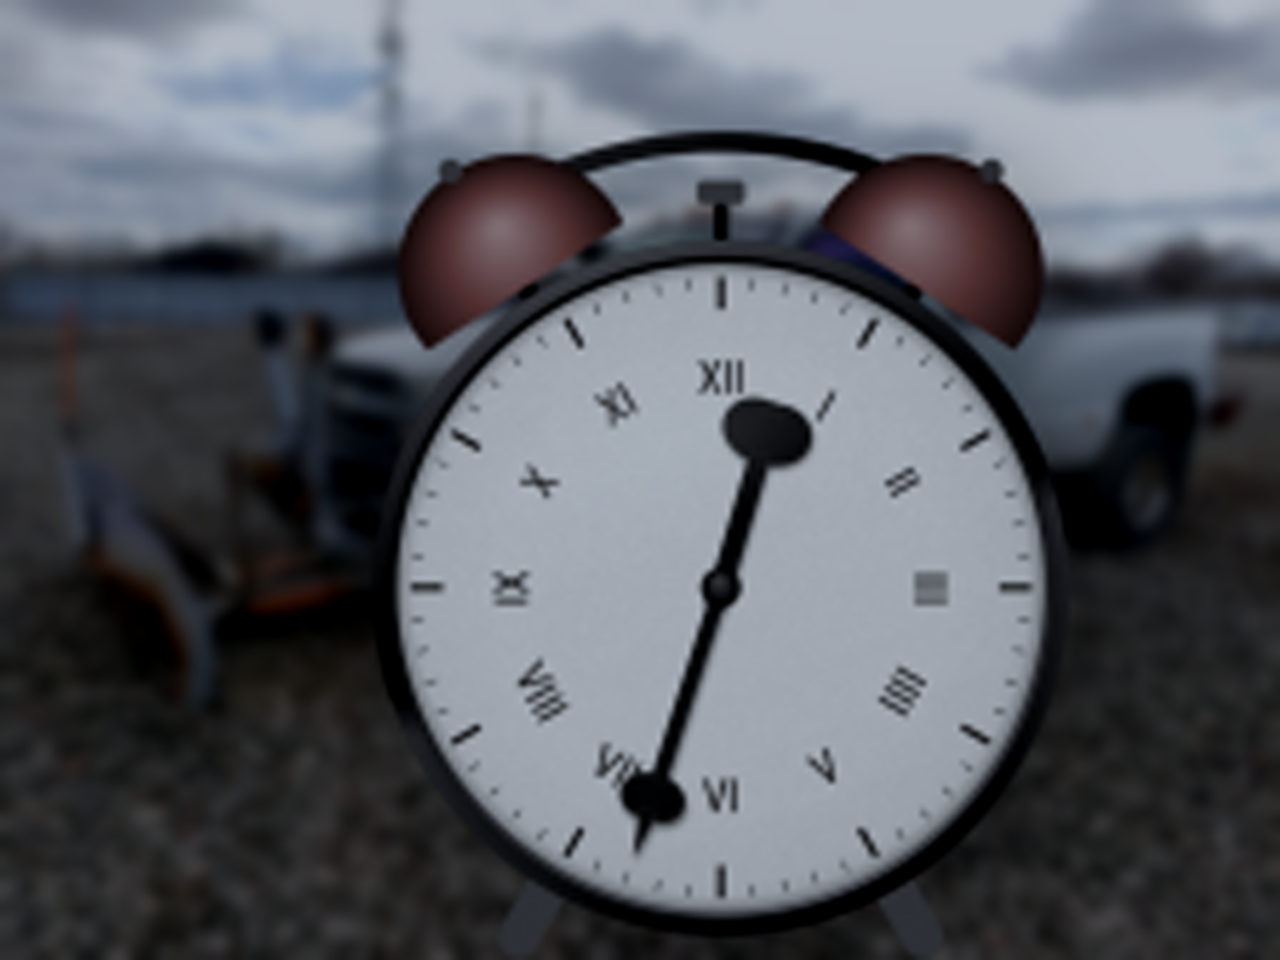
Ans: 12:33
